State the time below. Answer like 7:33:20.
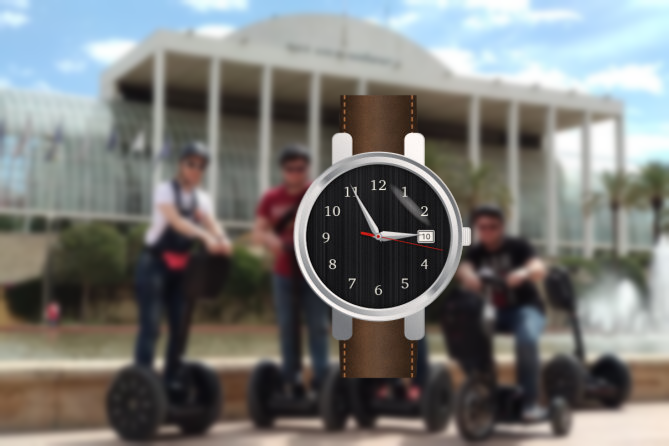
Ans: 2:55:17
